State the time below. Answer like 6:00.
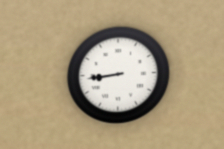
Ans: 8:44
